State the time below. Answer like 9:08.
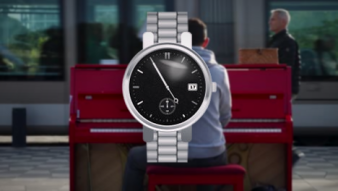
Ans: 4:55
